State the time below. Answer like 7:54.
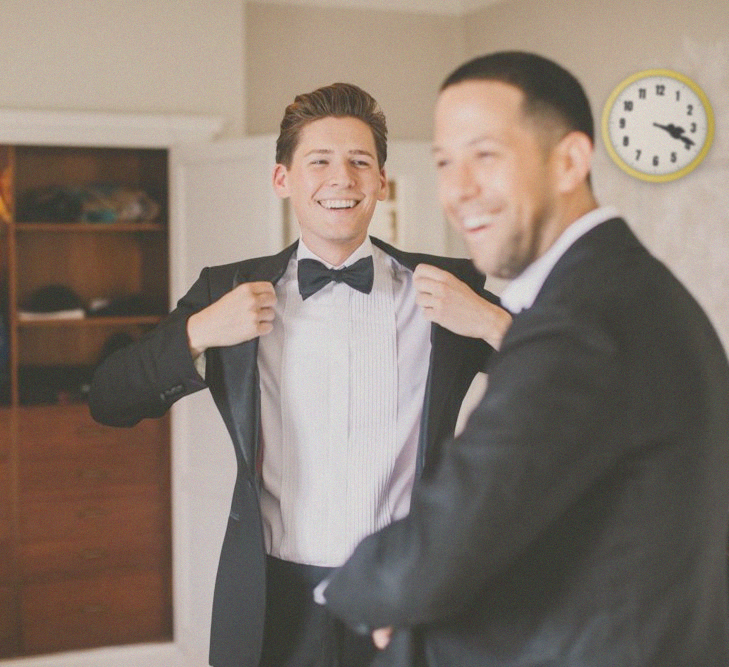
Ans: 3:19
